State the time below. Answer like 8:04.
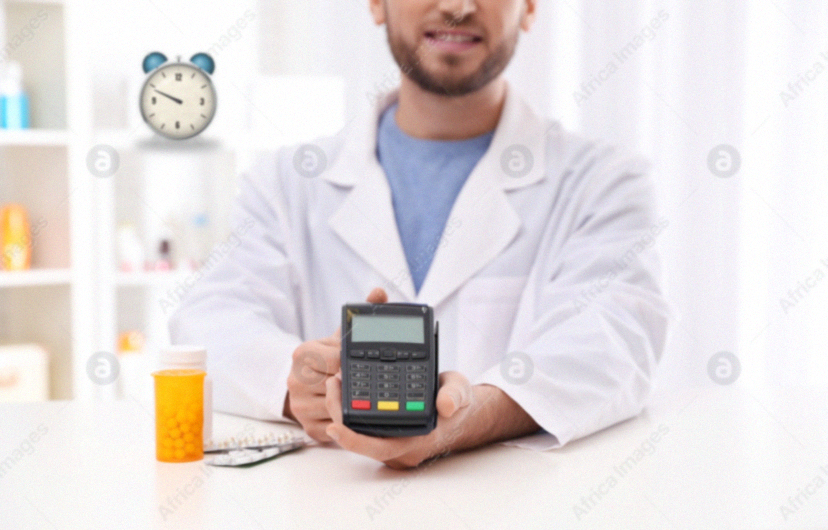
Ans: 9:49
